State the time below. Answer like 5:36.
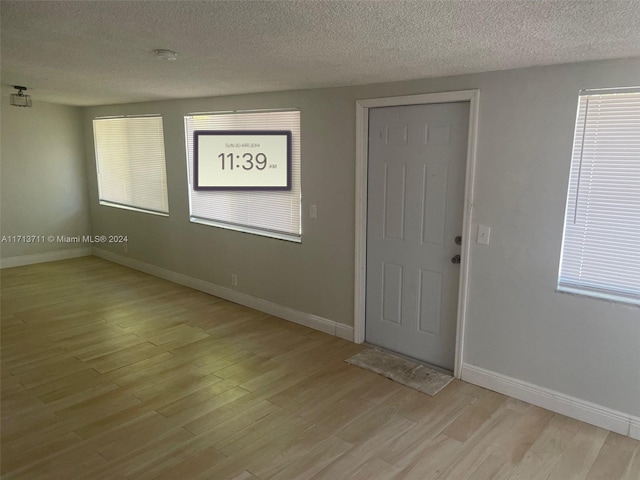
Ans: 11:39
